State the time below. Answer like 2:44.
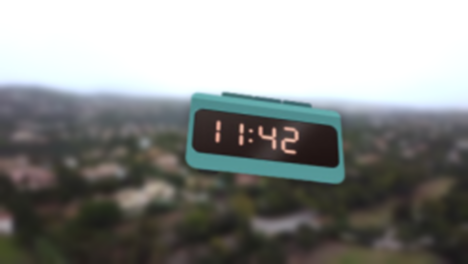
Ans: 11:42
